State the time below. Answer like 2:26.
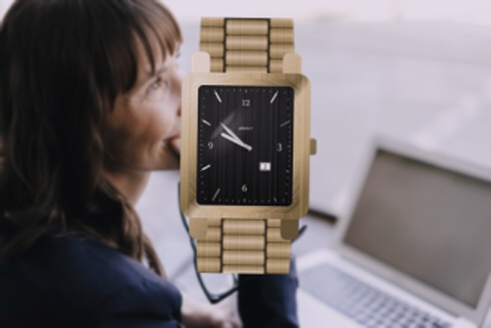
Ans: 9:52
